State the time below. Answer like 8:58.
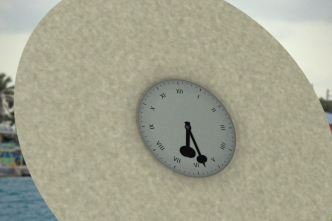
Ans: 6:28
